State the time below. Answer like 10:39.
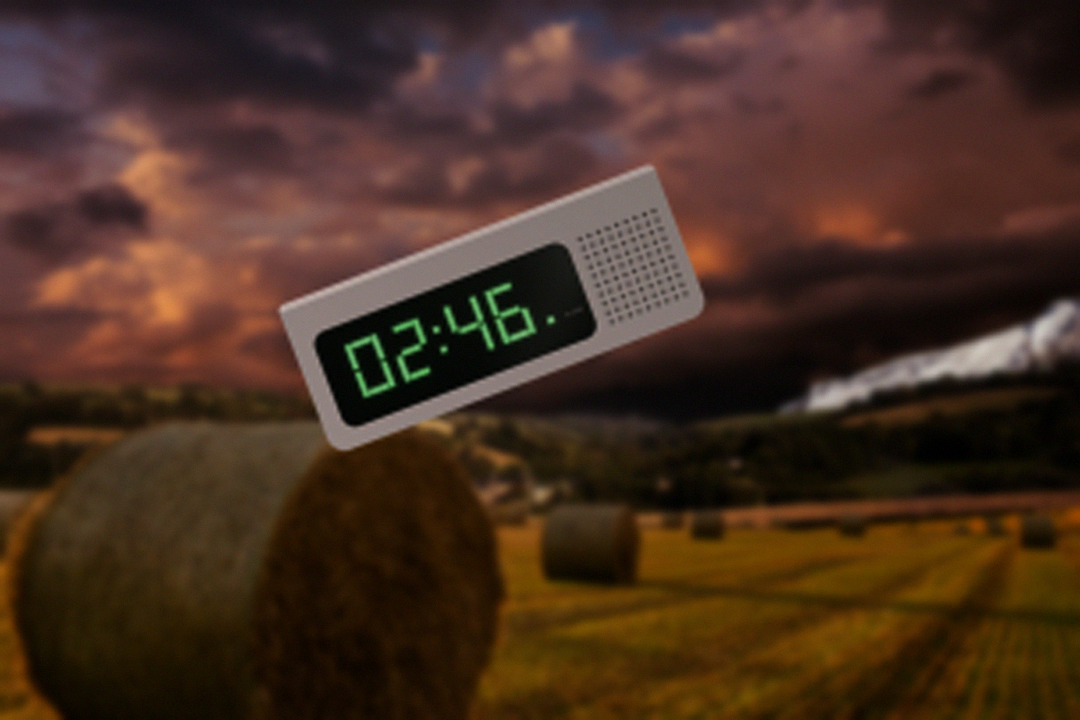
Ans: 2:46
